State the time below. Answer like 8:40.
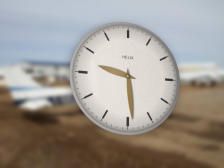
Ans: 9:29
